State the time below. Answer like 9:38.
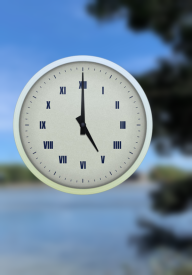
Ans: 5:00
